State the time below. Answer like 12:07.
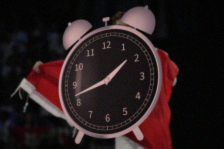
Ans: 1:42
